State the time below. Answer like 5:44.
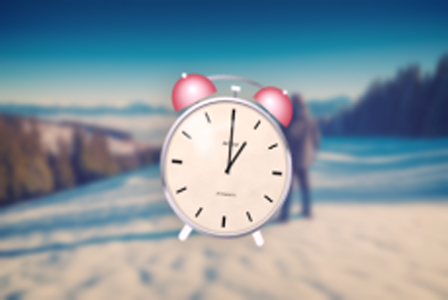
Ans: 1:00
